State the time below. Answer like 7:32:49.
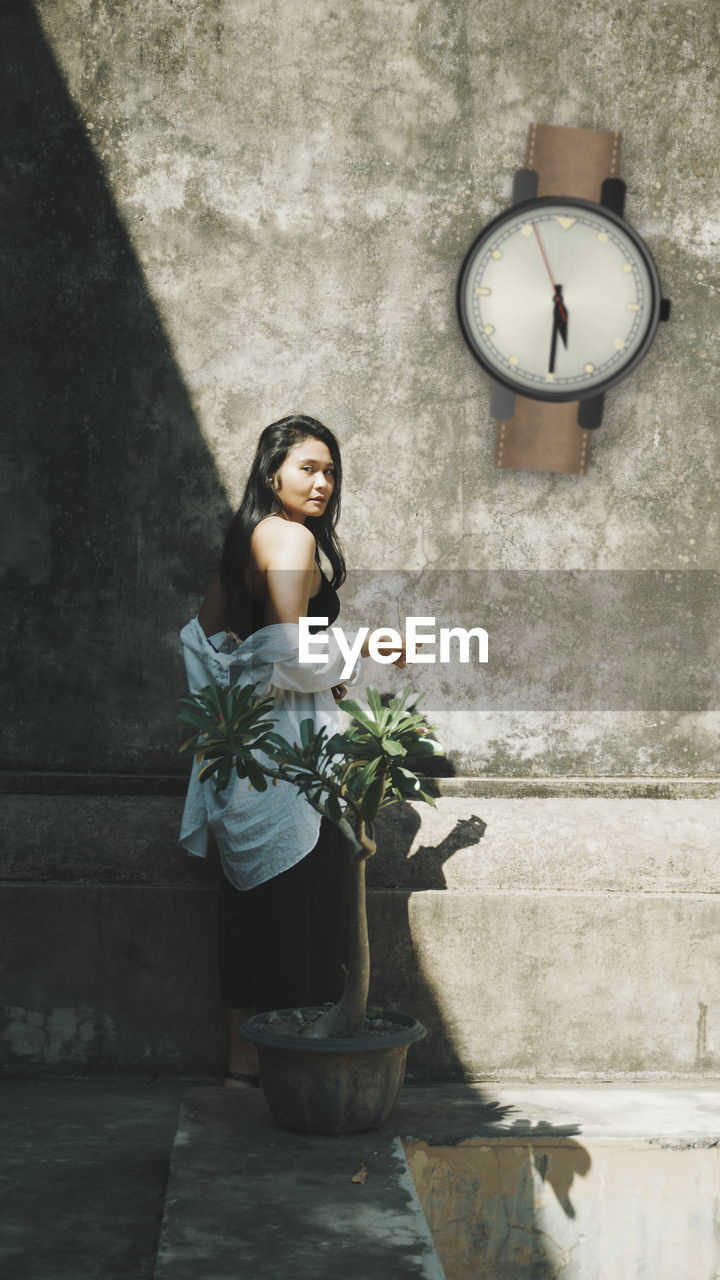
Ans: 5:29:56
